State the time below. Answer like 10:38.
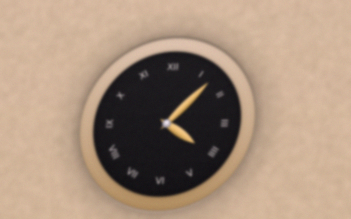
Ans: 4:07
